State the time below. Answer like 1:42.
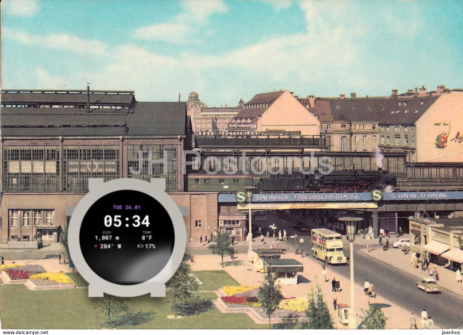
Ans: 5:34
